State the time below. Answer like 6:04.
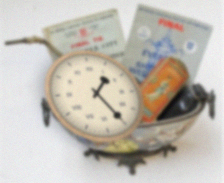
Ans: 1:25
